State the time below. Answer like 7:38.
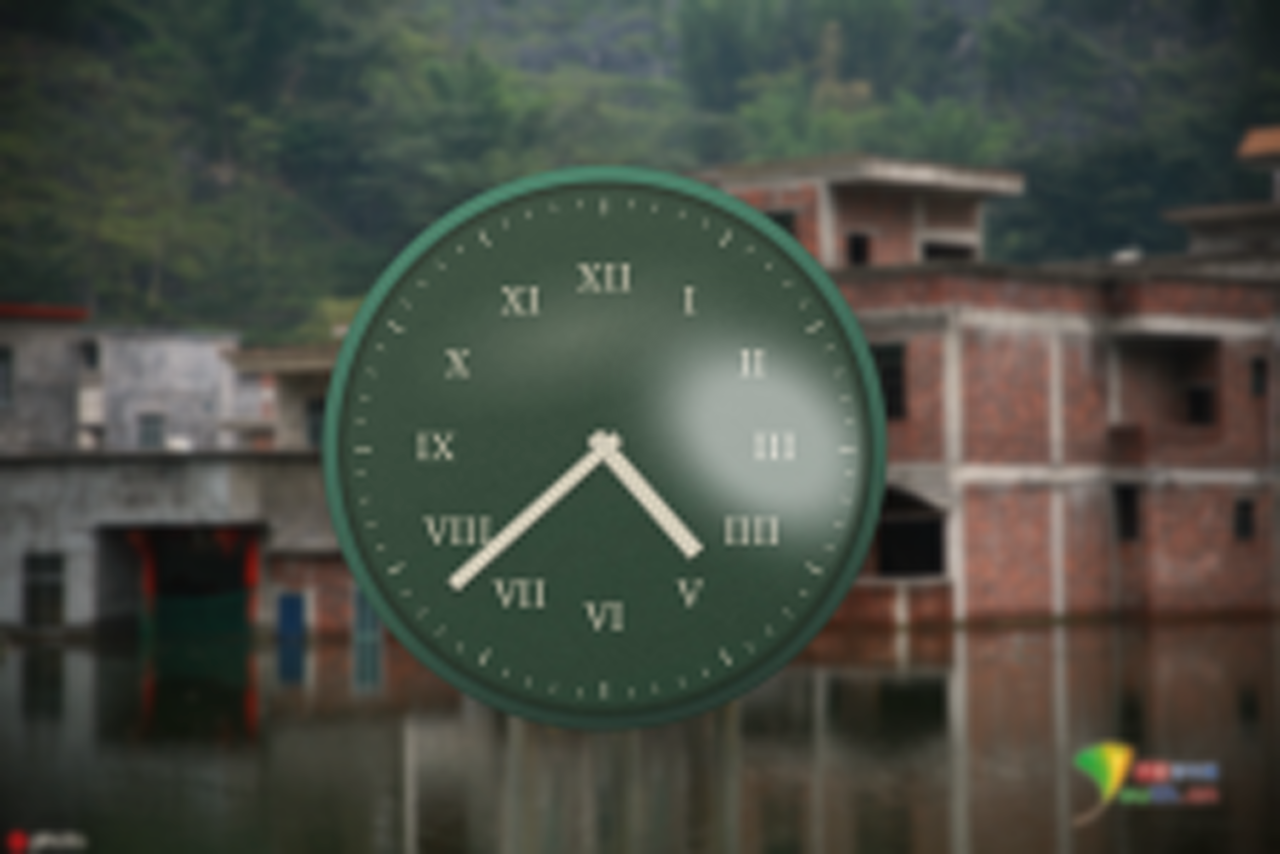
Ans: 4:38
